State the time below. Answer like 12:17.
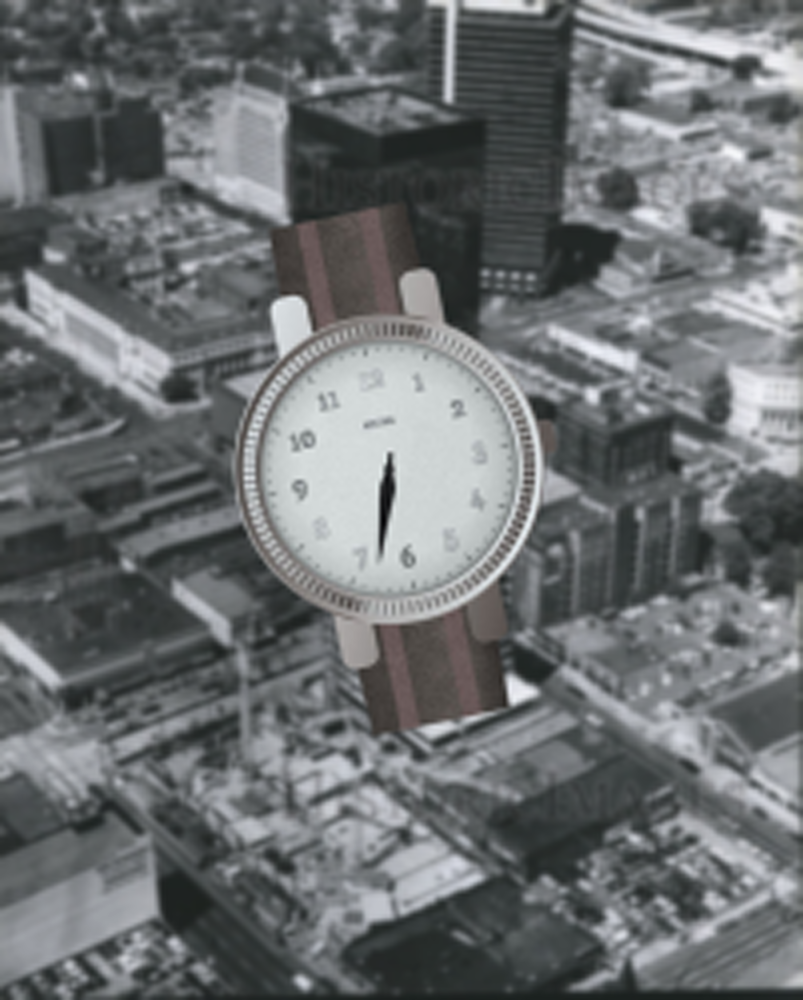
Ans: 6:33
